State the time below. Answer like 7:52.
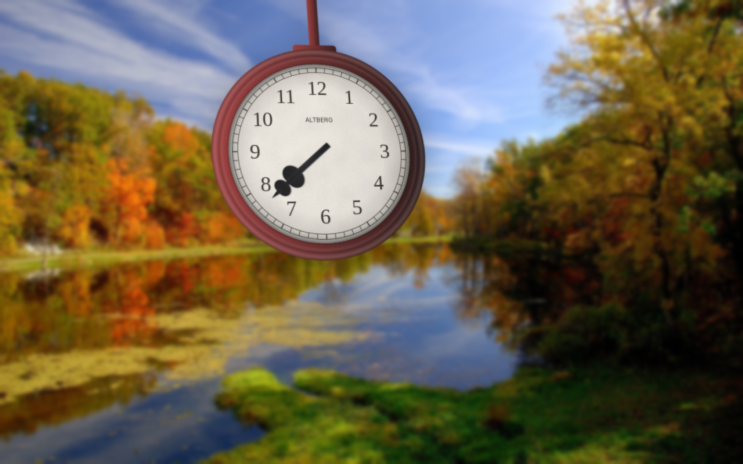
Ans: 7:38
